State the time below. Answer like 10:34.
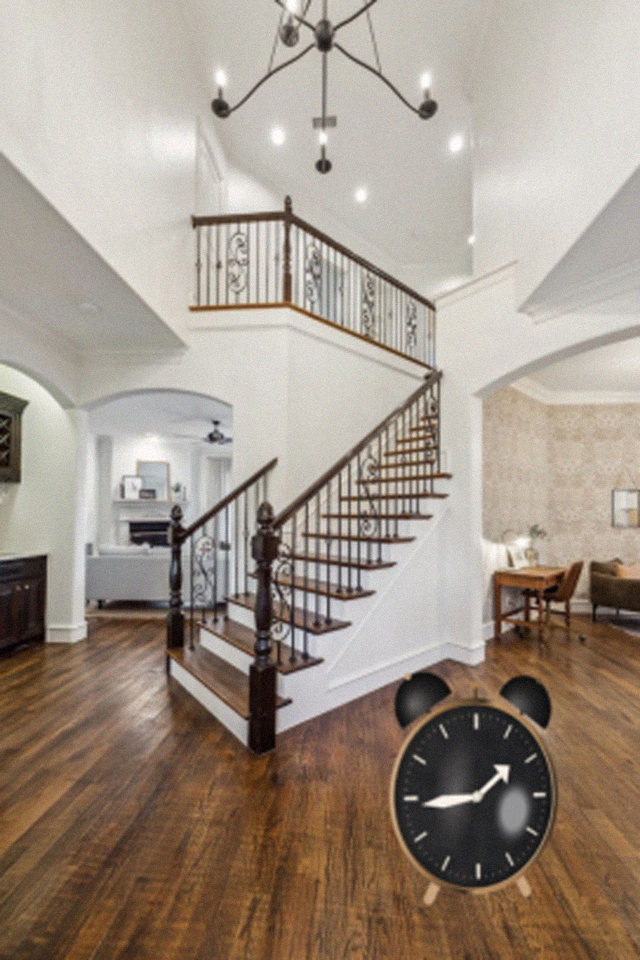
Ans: 1:44
